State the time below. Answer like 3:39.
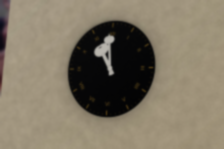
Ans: 10:59
